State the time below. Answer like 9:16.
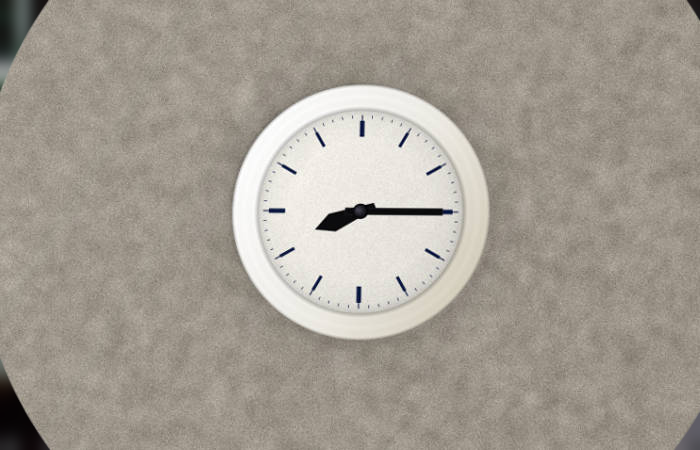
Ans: 8:15
